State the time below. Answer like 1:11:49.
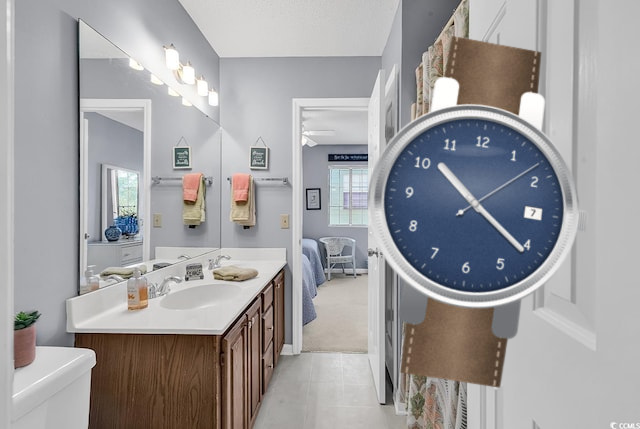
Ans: 10:21:08
